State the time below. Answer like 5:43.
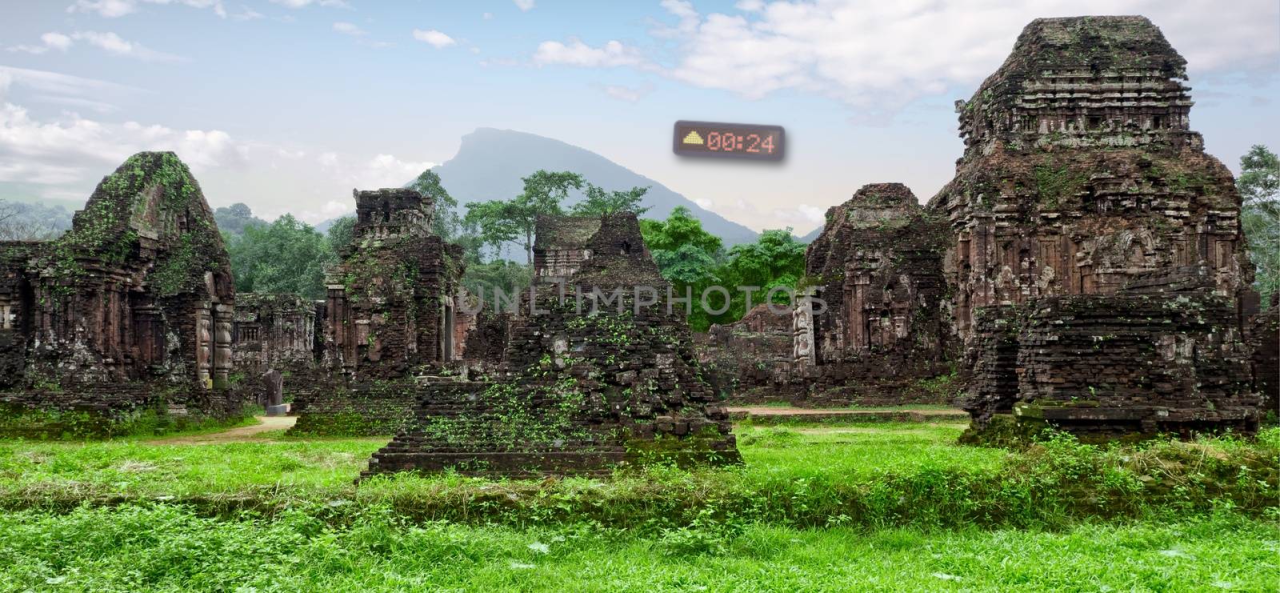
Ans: 0:24
